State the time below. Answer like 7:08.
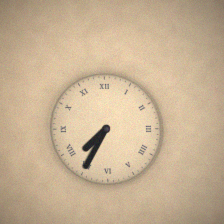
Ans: 7:35
